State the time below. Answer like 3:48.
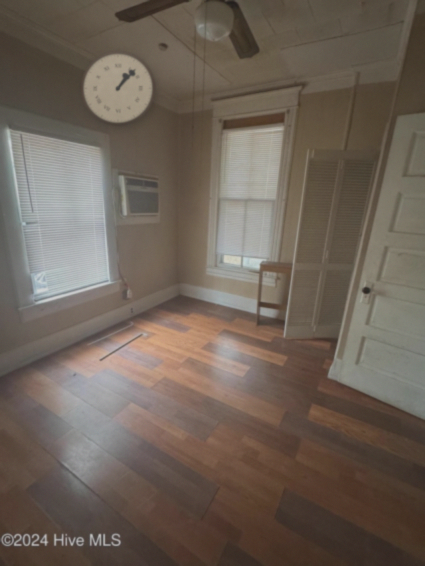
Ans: 1:07
